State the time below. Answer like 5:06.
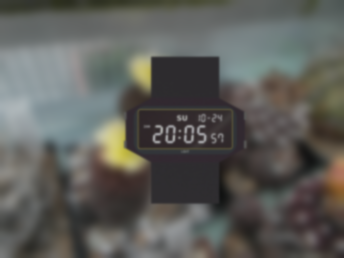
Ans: 20:05
